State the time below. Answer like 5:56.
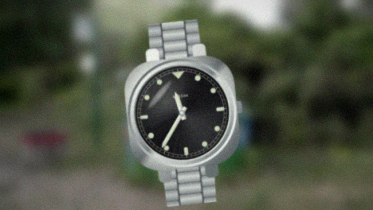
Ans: 11:36
